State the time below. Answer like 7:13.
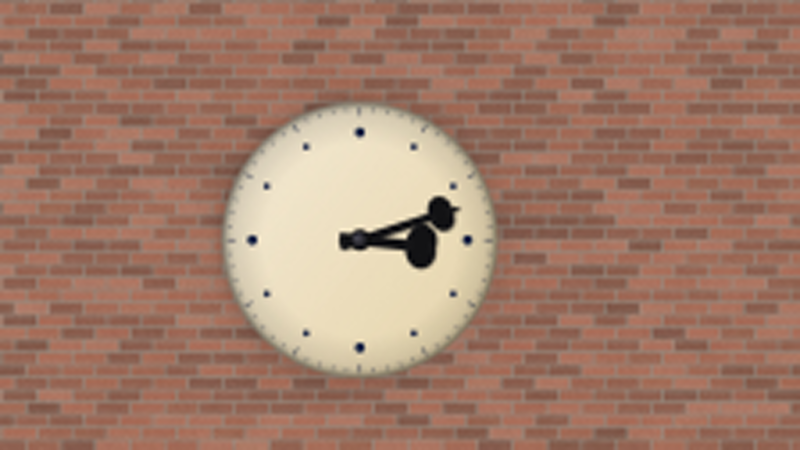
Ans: 3:12
